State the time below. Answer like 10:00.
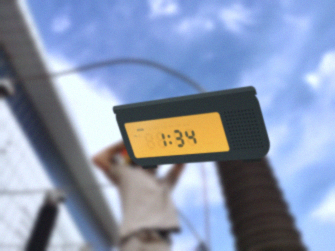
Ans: 1:34
